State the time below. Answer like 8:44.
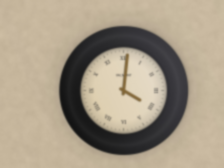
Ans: 4:01
